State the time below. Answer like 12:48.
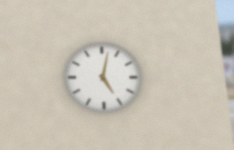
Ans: 5:02
